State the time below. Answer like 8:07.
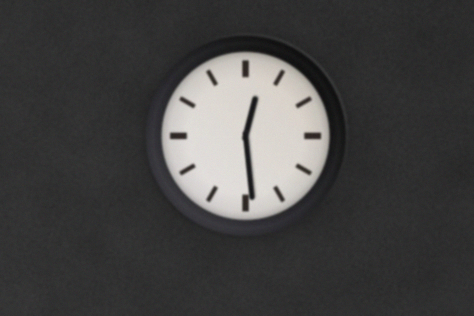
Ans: 12:29
